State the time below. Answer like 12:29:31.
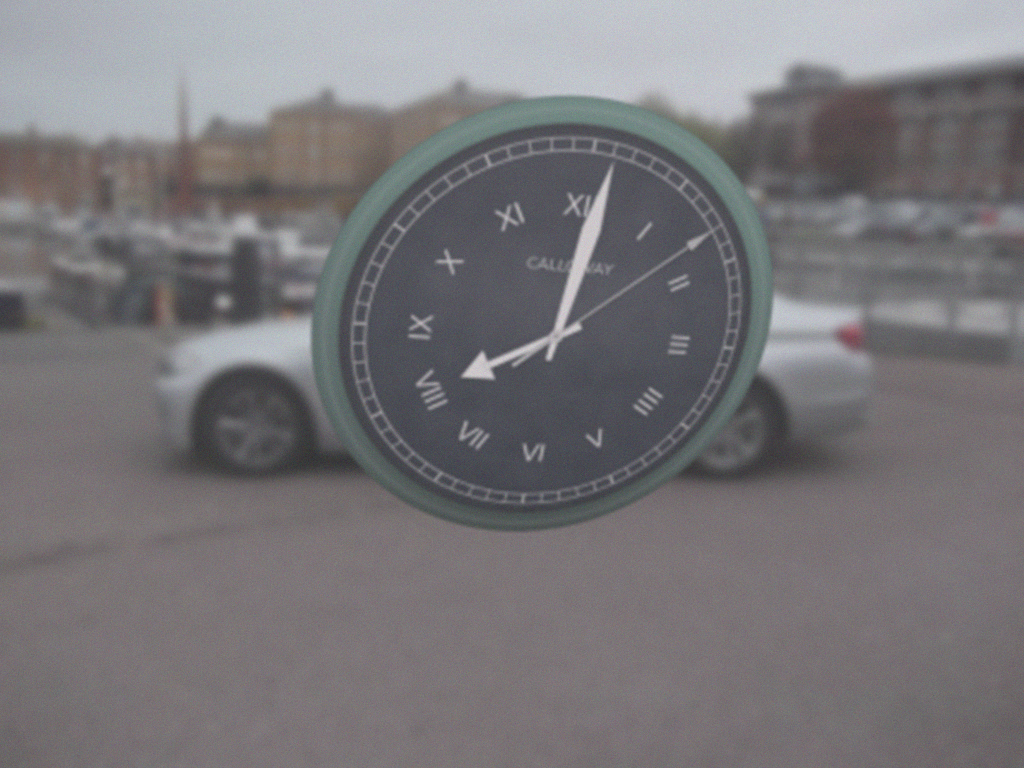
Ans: 8:01:08
